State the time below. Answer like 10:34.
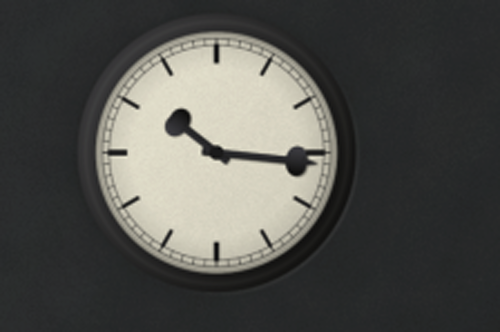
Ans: 10:16
